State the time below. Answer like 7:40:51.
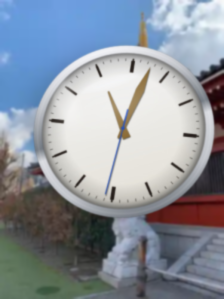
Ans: 11:02:31
